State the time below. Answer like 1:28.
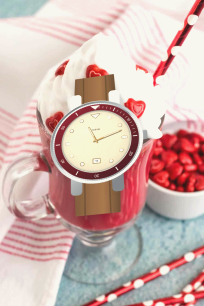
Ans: 11:12
